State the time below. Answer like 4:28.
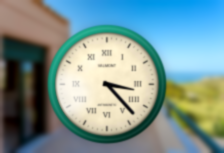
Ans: 3:23
